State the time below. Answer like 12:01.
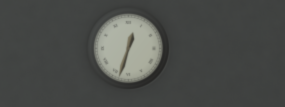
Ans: 12:33
